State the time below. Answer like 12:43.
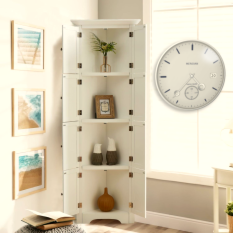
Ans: 4:37
